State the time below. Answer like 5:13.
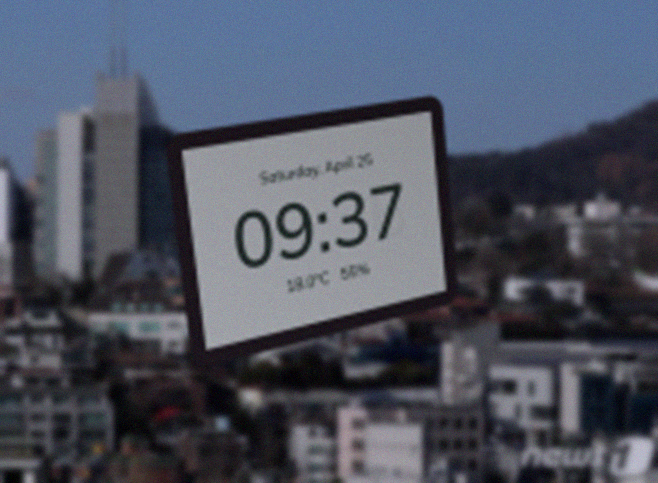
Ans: 9:37
